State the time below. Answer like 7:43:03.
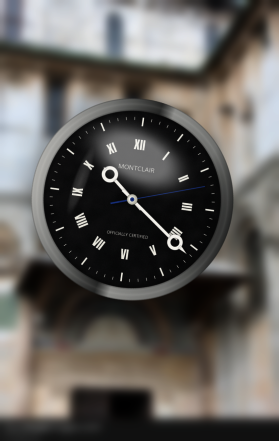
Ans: 10:21:12
